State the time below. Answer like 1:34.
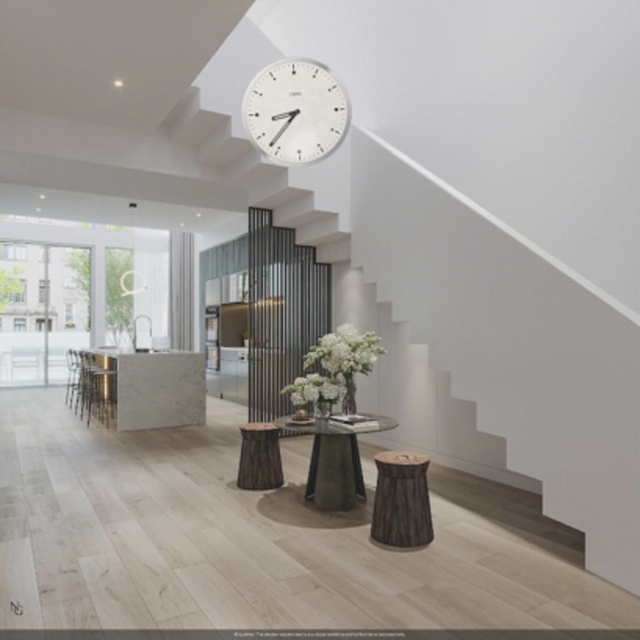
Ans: 8:37
